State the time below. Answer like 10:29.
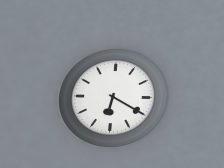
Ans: 6:20
